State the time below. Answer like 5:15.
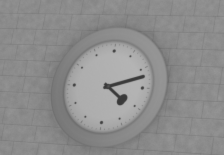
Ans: 4:12
